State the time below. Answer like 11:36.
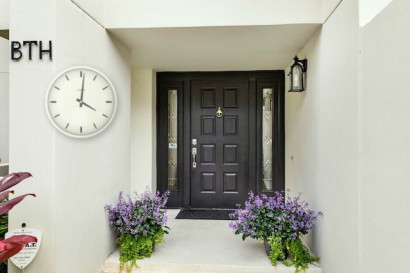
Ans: 4:01
